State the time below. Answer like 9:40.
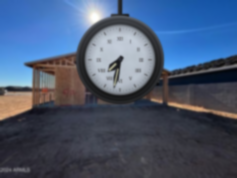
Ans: 7:32
